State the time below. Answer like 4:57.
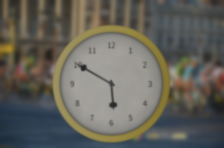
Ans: 5:50
